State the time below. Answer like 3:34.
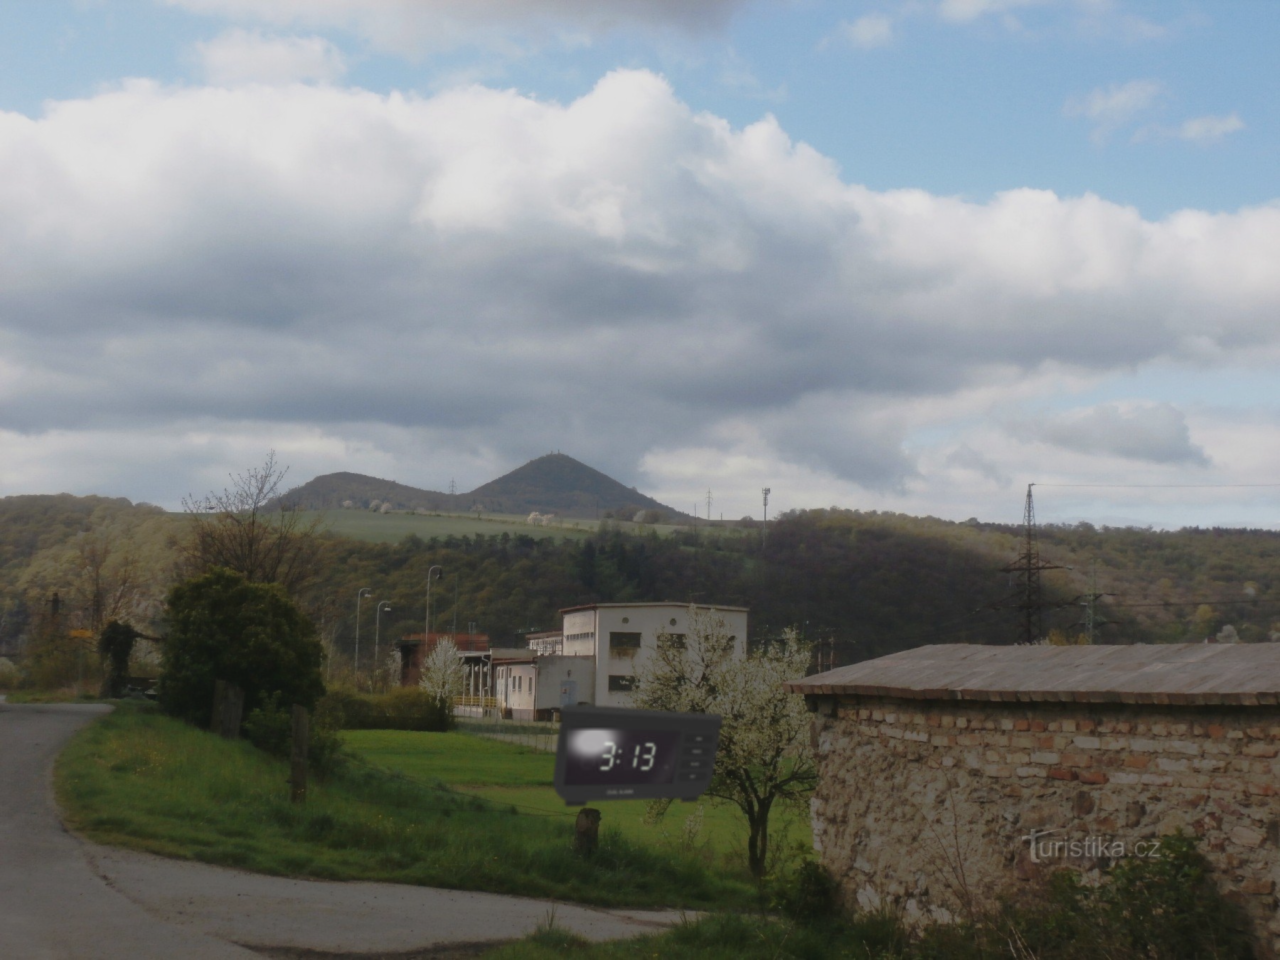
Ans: 3:13
